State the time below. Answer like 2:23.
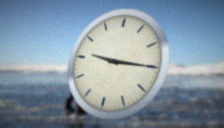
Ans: 9:15
